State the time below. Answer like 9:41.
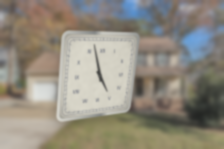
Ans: 4:57
